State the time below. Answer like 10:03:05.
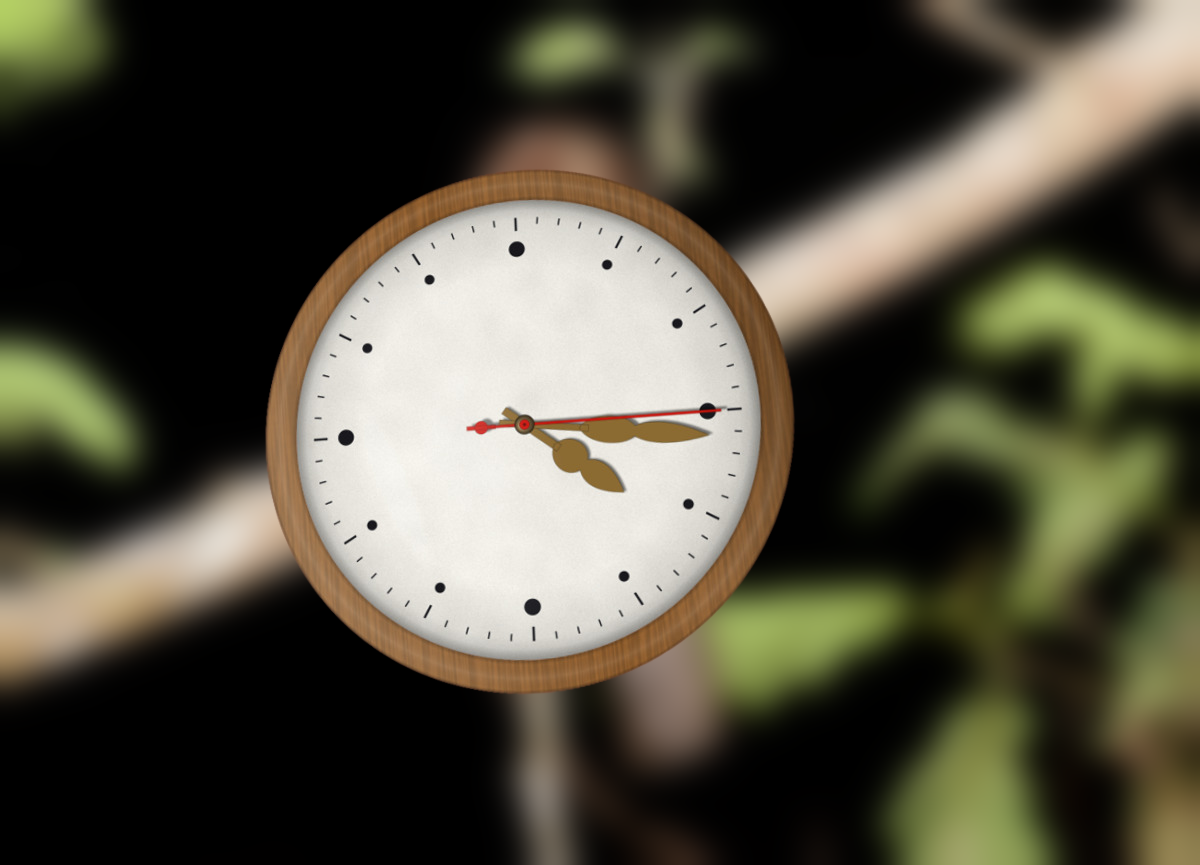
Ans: 4:16:15
